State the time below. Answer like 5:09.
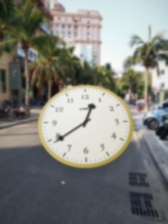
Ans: 12:39
